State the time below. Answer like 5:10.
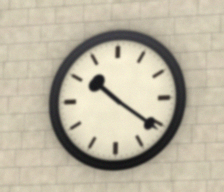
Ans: 10:21
